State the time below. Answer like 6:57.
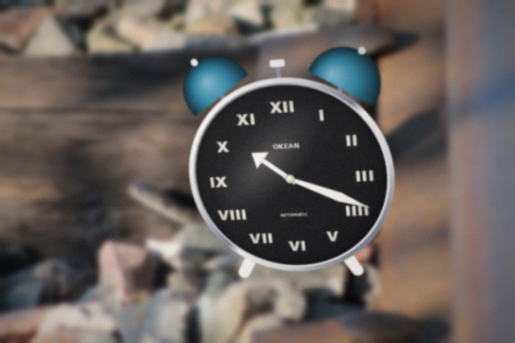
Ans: 10:19
